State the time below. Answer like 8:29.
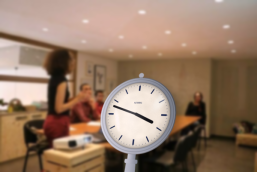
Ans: 3:48
